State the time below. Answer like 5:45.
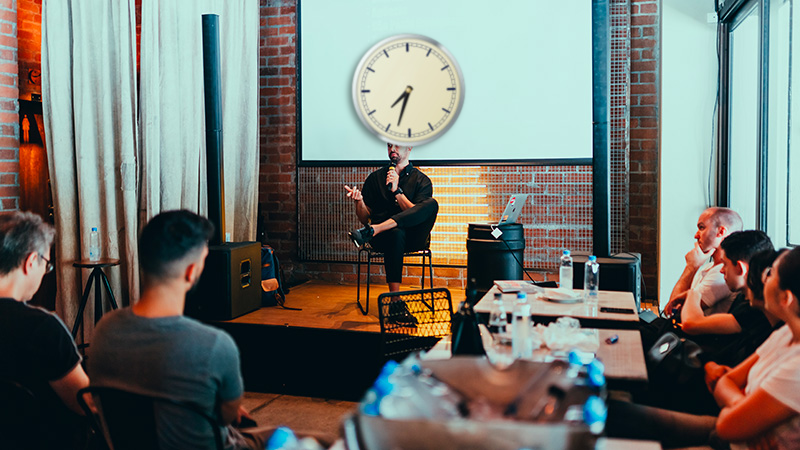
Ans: 7:33
